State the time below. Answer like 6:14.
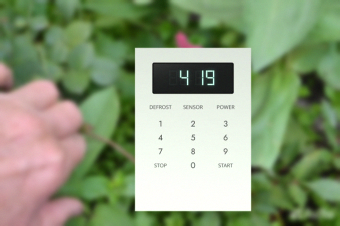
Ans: 4:19
